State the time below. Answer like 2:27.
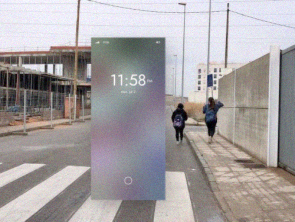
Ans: 11:58
